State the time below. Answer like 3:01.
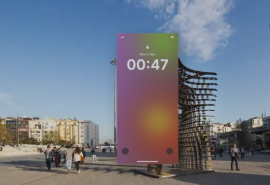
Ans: 0:47
